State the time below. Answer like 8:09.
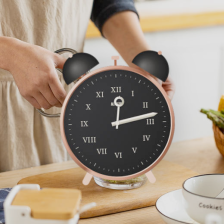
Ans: 12:13
